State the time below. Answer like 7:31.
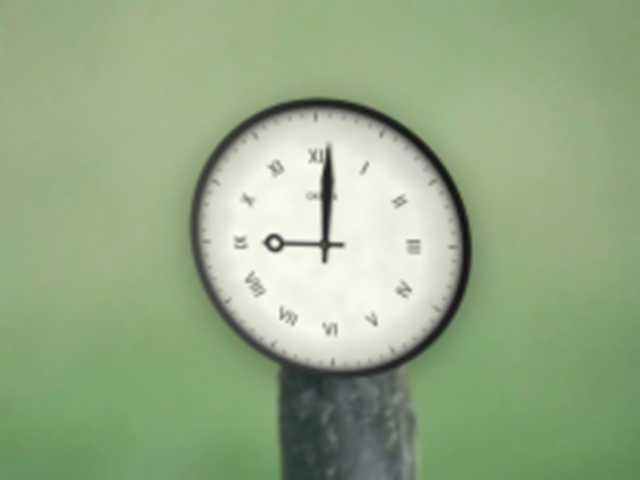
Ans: 9:01
